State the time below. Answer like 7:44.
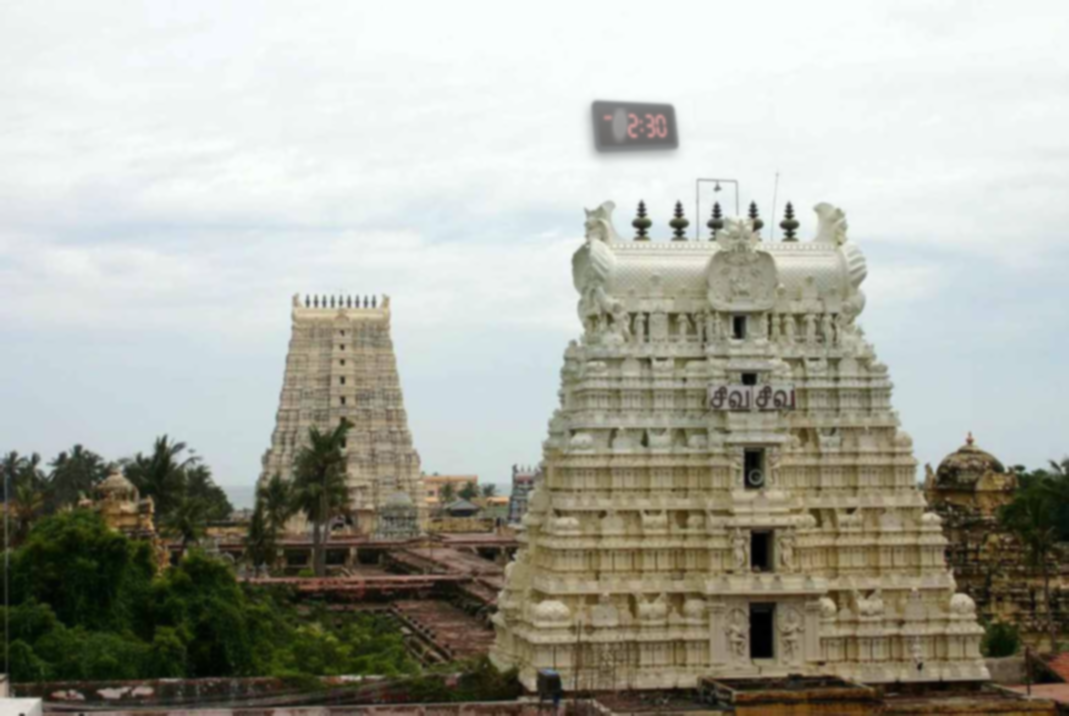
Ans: 2:30
